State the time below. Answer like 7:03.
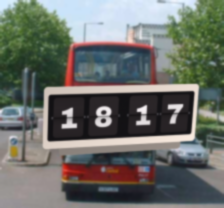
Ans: 18:17
